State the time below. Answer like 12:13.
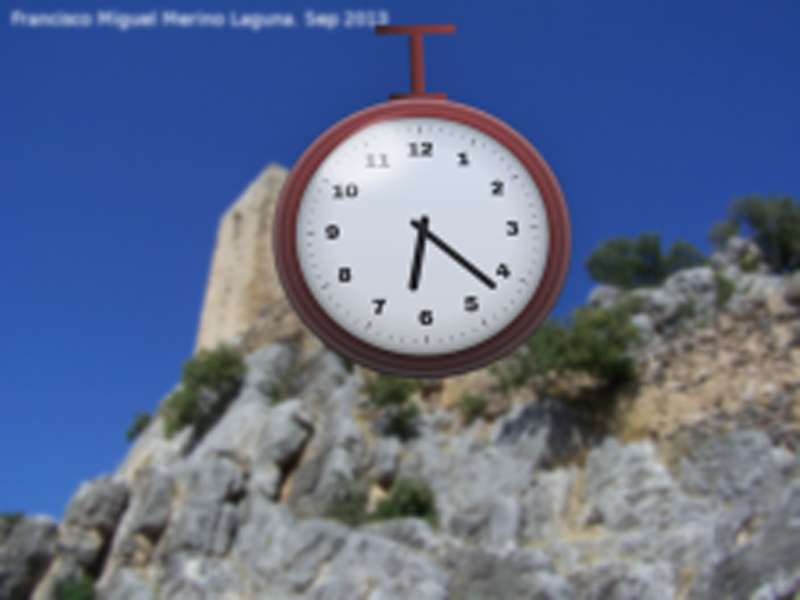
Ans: 6:22
